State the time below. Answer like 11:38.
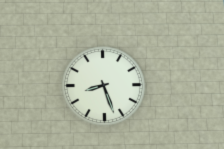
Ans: 8:27
